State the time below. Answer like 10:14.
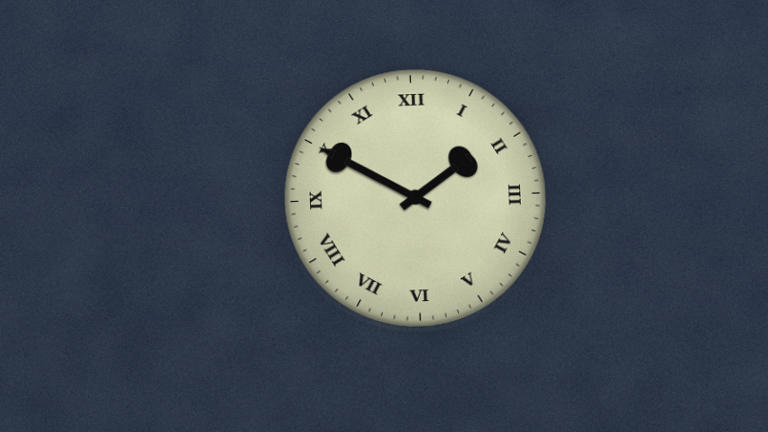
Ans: 1:50
